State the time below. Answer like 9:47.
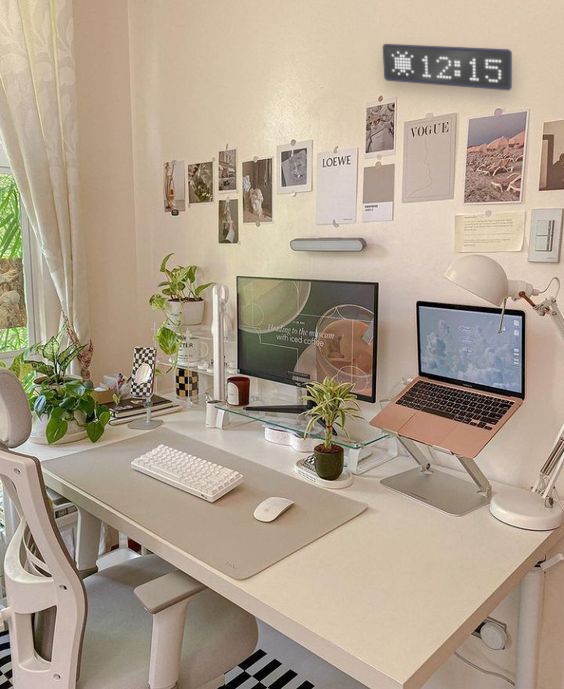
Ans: 12:15
